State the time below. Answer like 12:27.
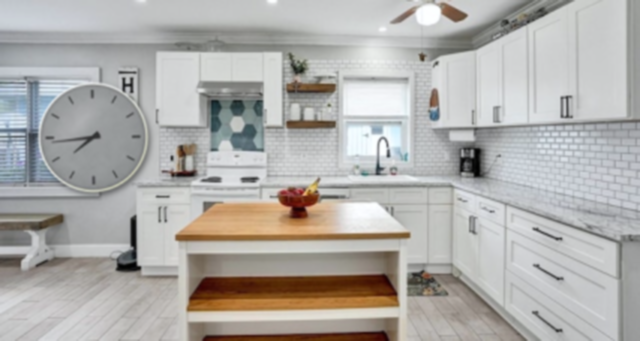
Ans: 7:44
